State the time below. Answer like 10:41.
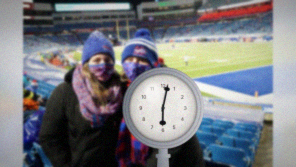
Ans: 6:02
